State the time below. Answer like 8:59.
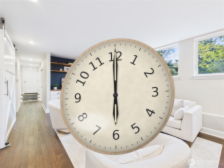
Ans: 6:00
